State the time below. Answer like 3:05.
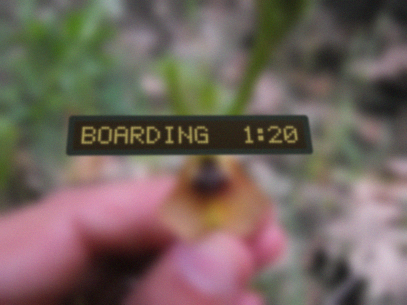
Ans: 1:20
